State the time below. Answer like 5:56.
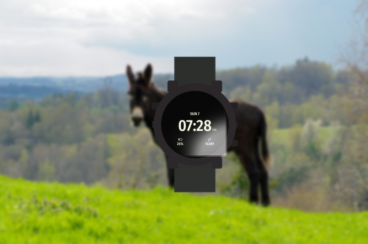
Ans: 7:28
